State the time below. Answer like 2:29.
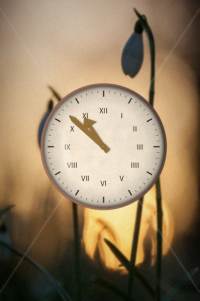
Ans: 10:52
